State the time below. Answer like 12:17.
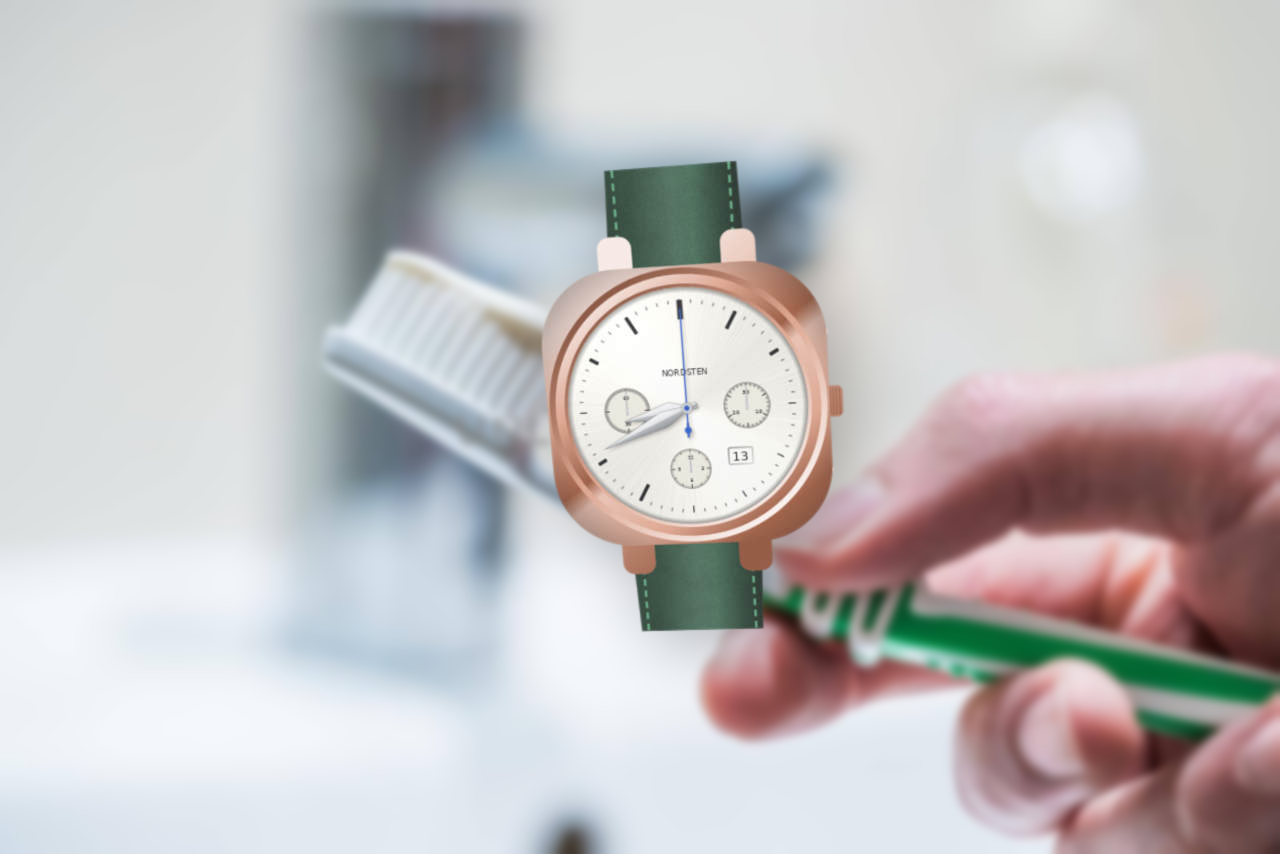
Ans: 8:41
